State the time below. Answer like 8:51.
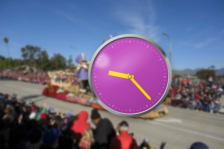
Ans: 9:23
